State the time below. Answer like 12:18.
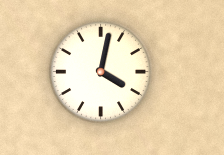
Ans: 4:02
